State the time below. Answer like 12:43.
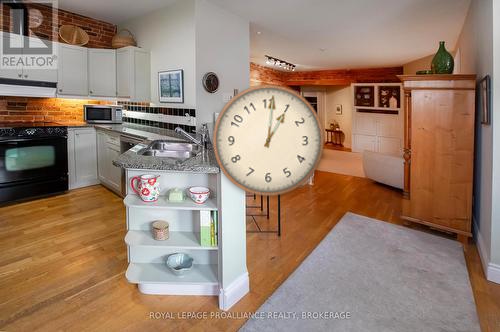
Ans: 1:01
